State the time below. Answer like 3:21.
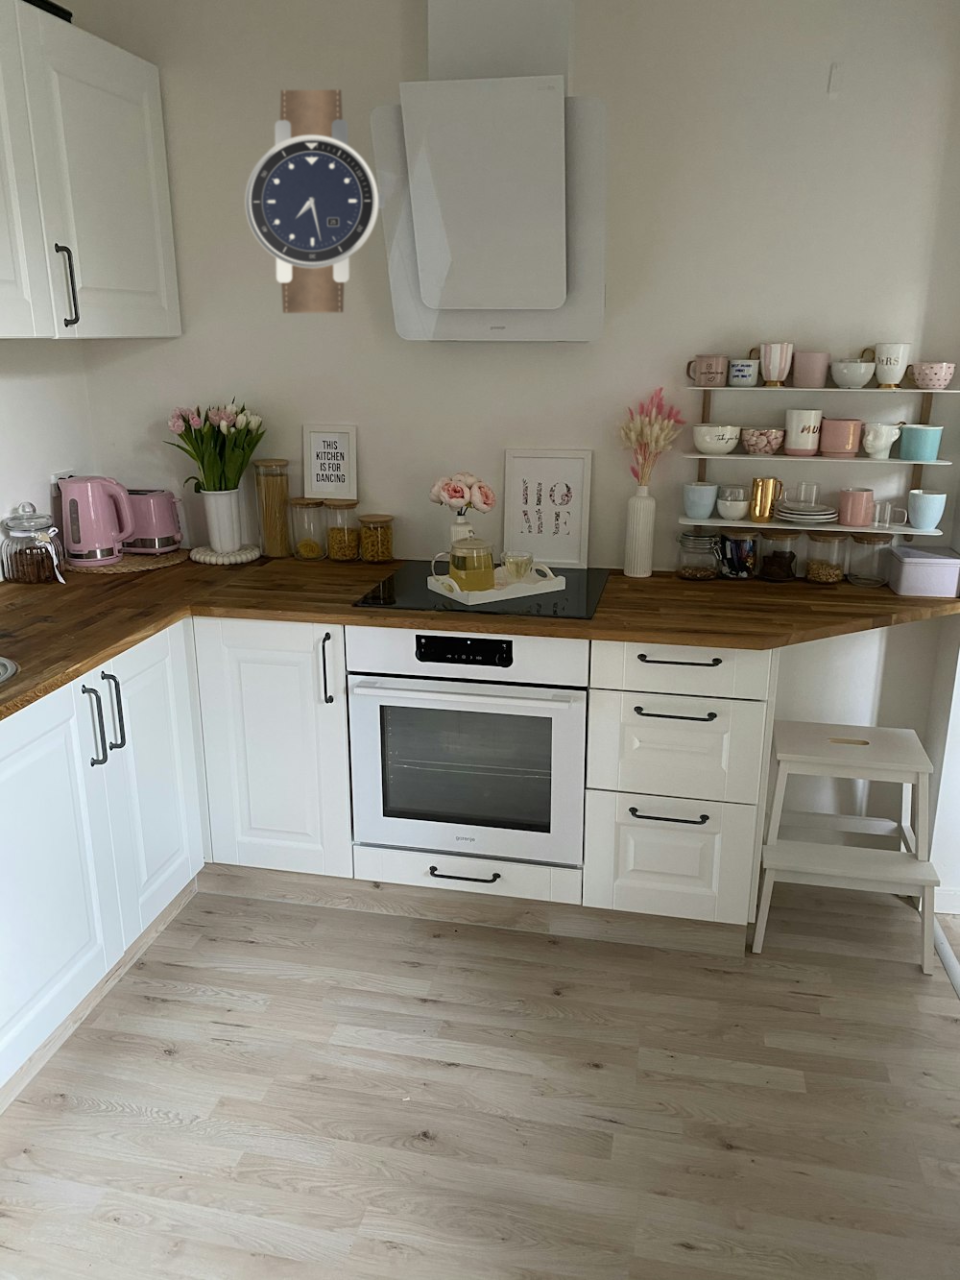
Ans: 7:28
